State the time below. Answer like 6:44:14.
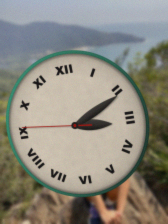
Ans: 3:10:46
